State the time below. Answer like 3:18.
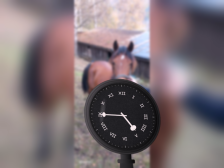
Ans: 4:45
